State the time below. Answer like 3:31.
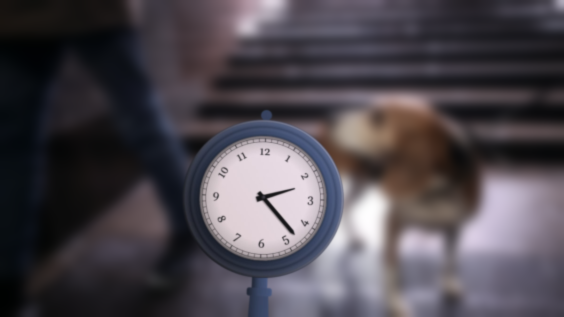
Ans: 2:23
